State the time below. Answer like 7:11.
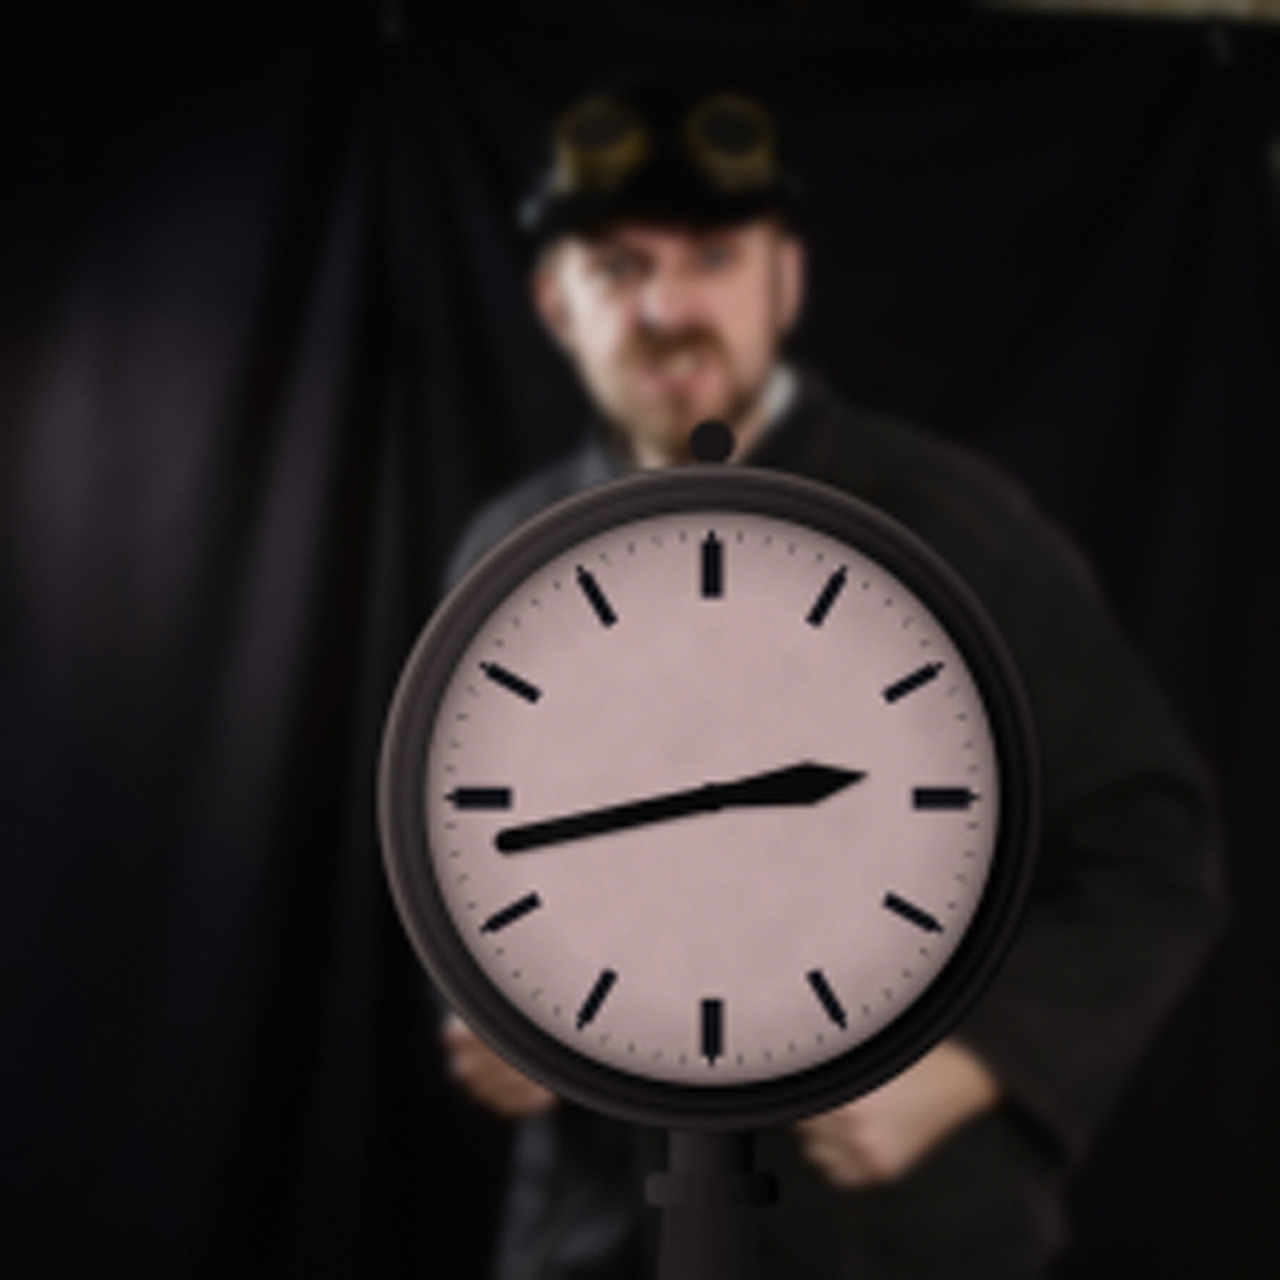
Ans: 2:43
